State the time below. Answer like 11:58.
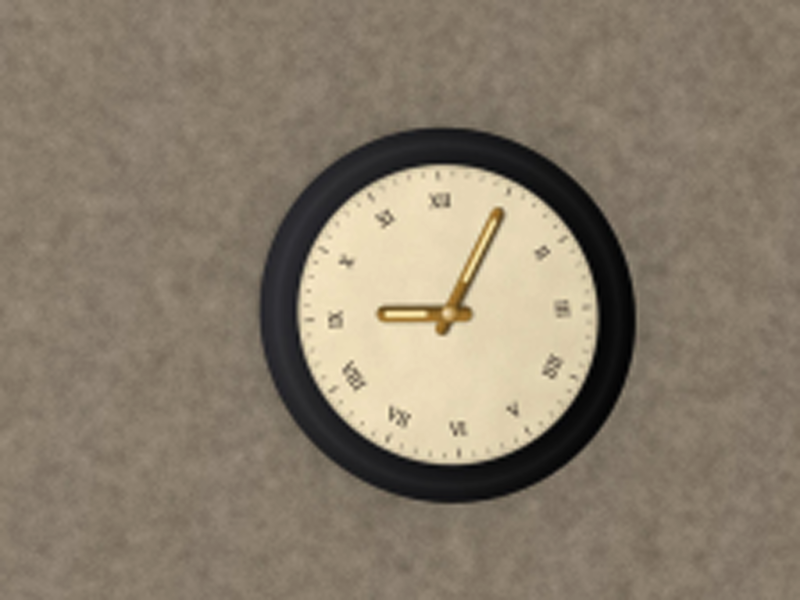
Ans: 9:05
